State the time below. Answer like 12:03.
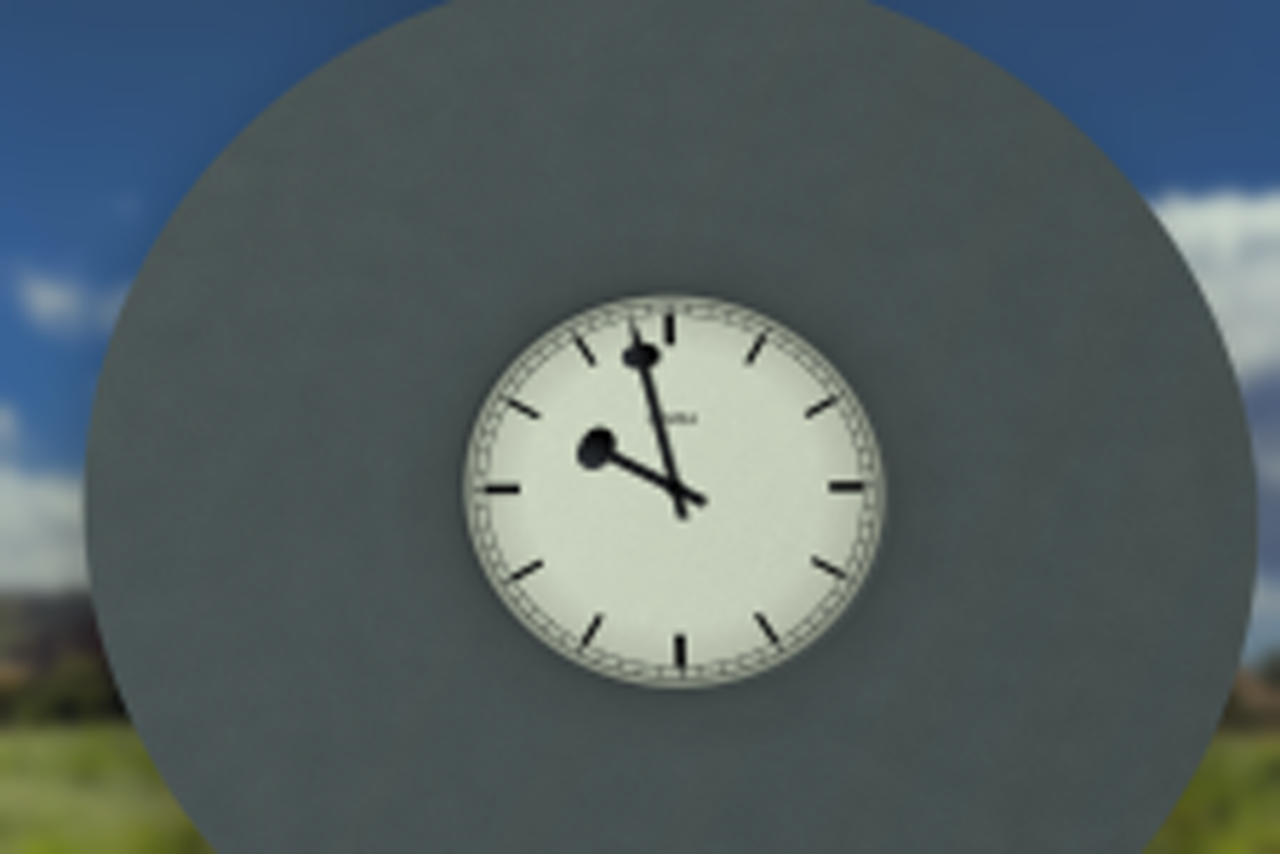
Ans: 9:58
